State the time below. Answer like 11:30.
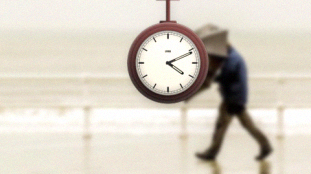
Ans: 4:11
